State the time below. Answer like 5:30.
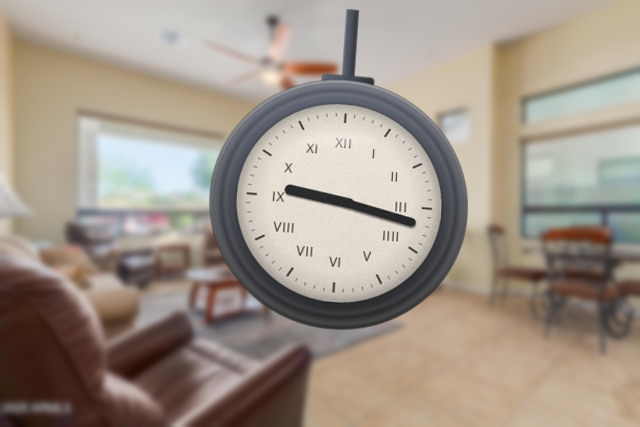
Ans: 9:17
